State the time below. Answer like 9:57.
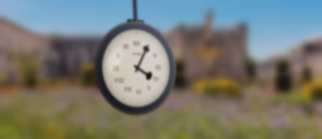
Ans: 4:05
